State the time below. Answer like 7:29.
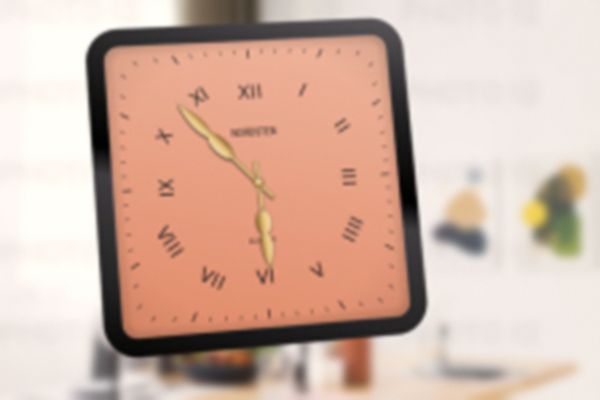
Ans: 5:53
